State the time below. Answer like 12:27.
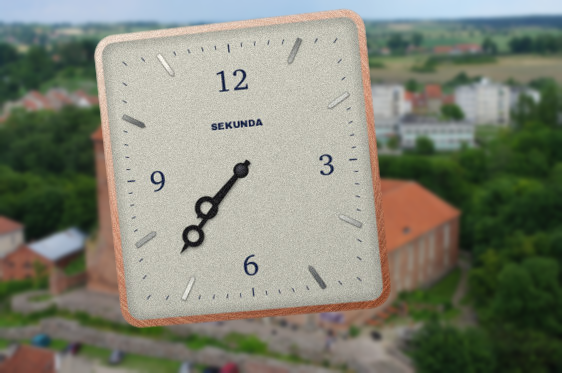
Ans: 7:37
